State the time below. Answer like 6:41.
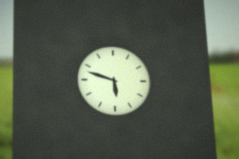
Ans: 5:48
